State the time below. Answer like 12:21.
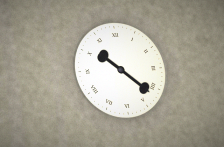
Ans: 10:22
